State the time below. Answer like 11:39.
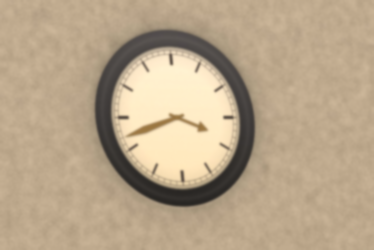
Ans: 3:42
